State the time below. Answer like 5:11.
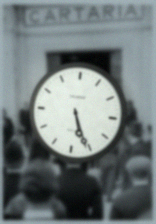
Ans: 5:26
